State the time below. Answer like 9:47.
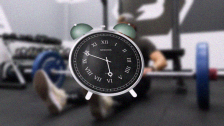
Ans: 5:49
